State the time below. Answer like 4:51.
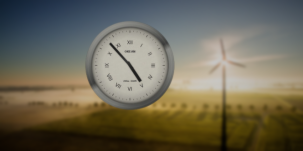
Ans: 4:53
